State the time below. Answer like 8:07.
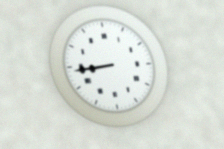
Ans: 8:44
